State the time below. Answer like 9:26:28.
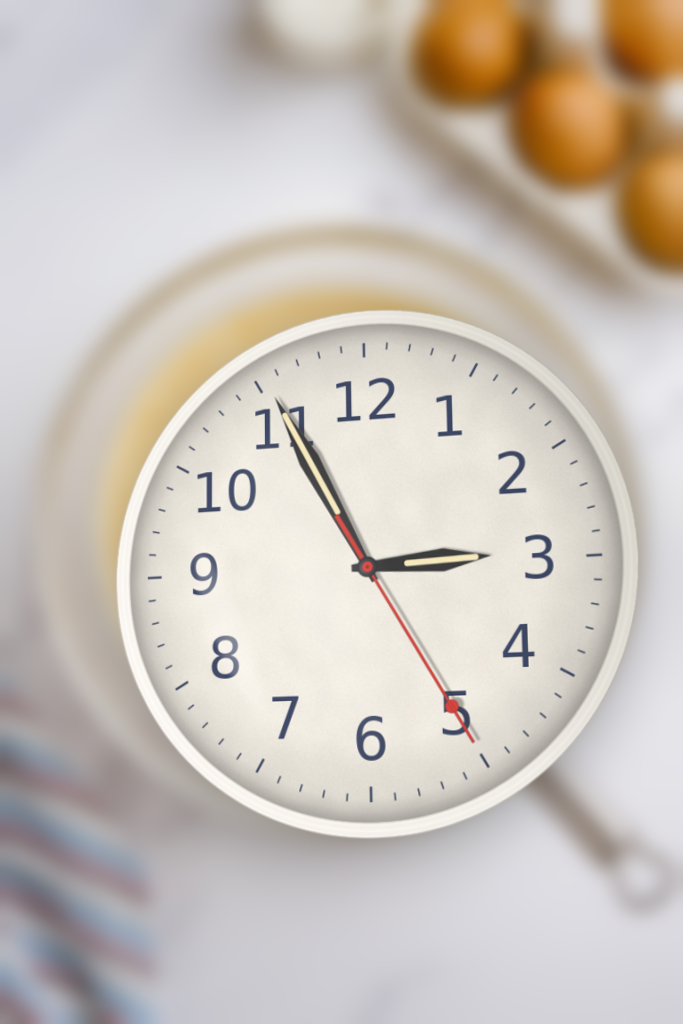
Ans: 2:55:25
